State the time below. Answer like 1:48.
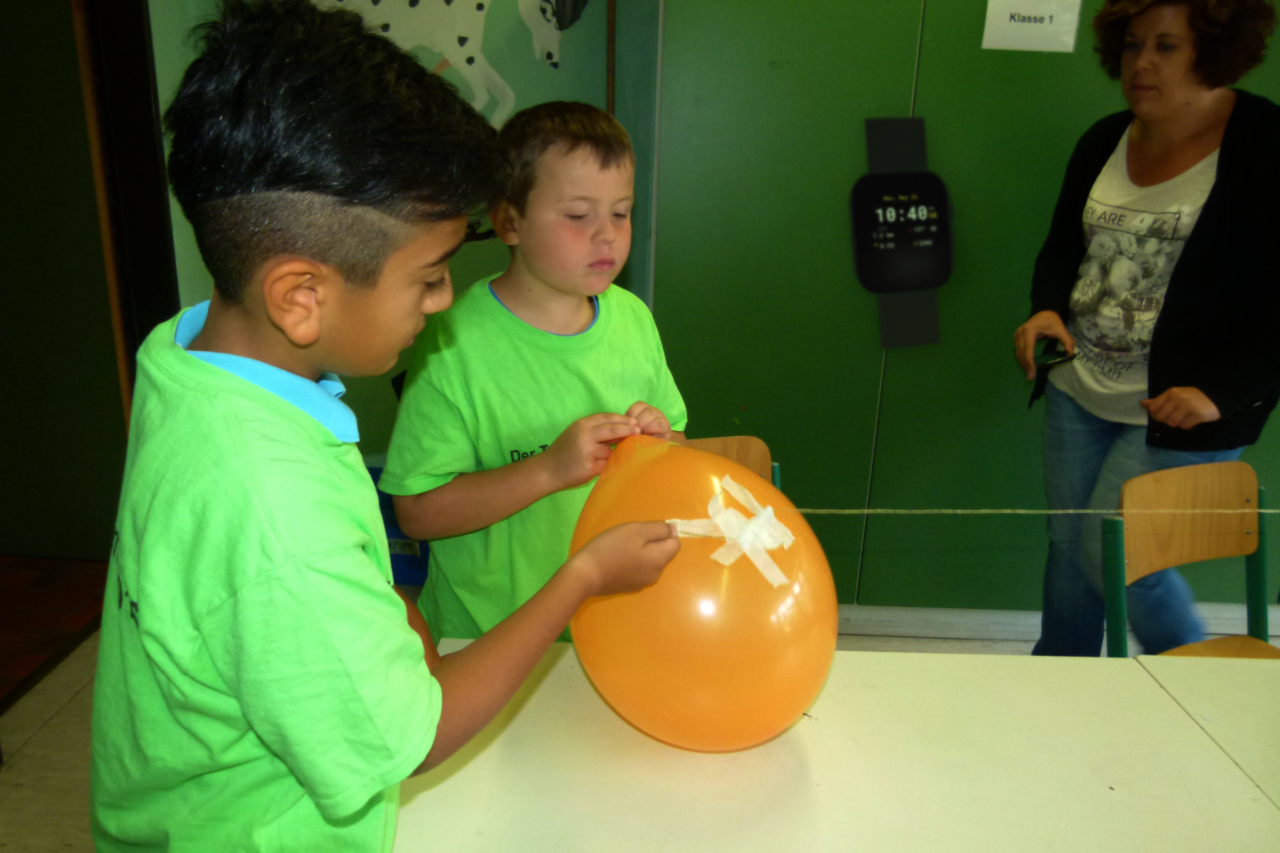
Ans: 10:40
